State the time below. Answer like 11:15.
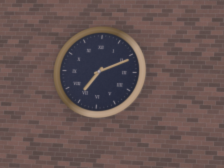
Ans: 7:11
